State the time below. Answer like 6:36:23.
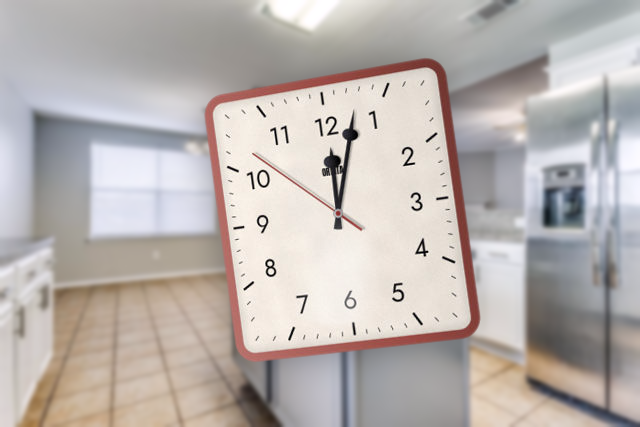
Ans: 12:02:52
